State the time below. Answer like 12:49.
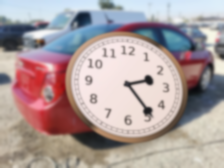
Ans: 2:24
